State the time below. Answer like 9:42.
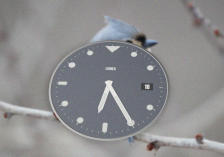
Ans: 6:25
